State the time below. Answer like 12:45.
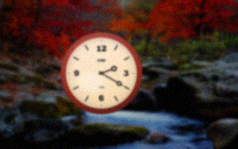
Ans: 2:20
